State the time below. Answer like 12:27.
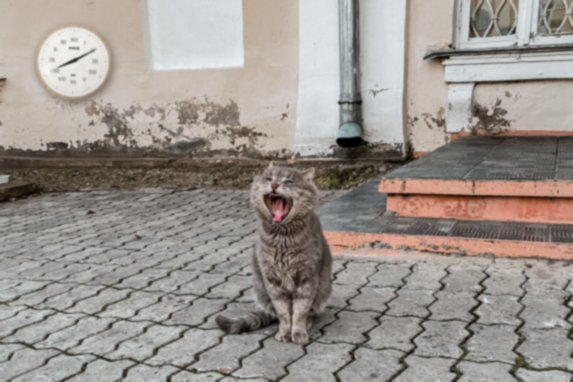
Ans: 8:10
